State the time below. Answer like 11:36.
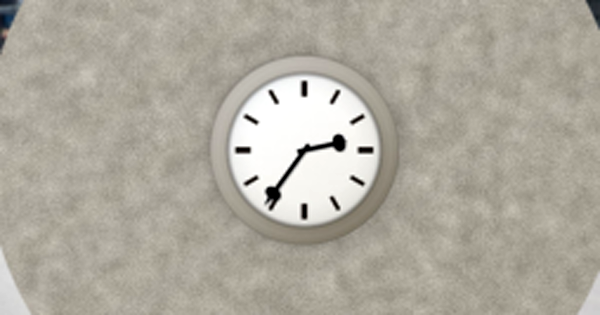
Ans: 2:36
